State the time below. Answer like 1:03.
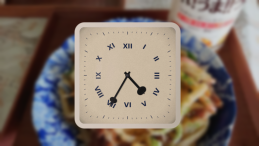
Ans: 4:35
